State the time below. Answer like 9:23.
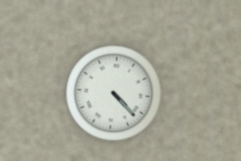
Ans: 4:22
